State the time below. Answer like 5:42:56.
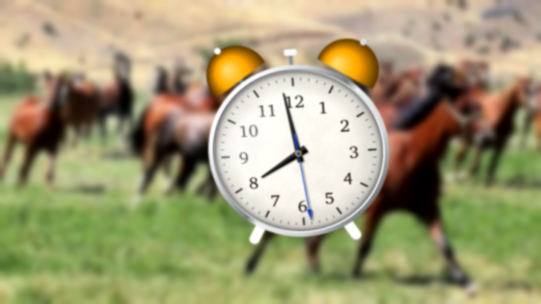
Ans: 7:58:29
